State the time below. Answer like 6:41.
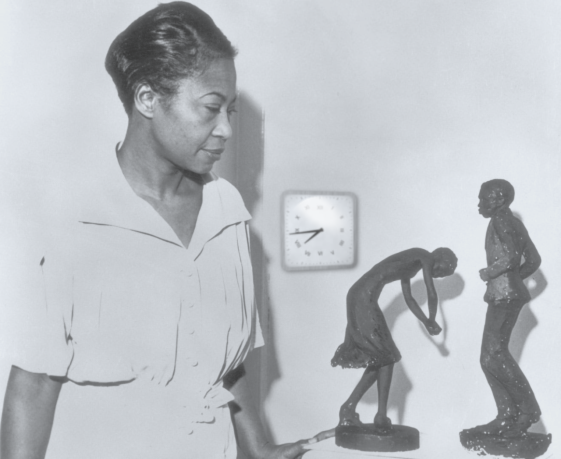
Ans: 7:44
